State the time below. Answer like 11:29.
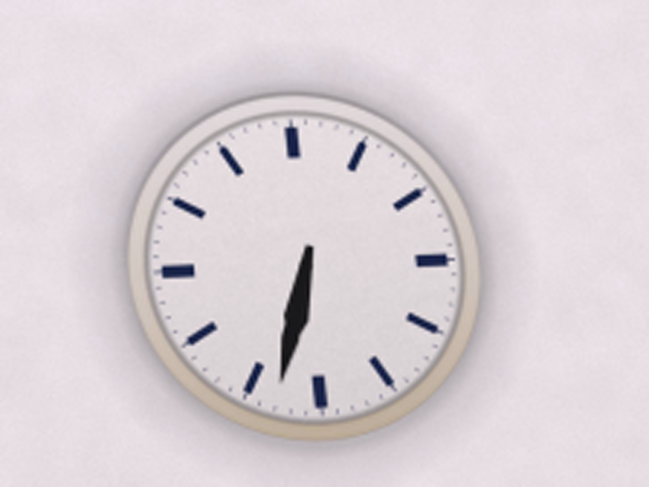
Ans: 6:33
